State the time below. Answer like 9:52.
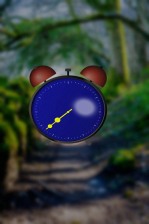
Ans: 7:38
